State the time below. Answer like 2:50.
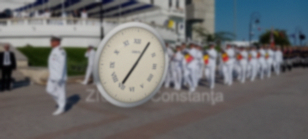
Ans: 7:05
